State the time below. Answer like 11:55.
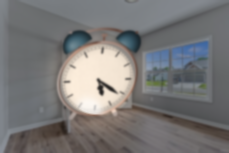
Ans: 5:21
